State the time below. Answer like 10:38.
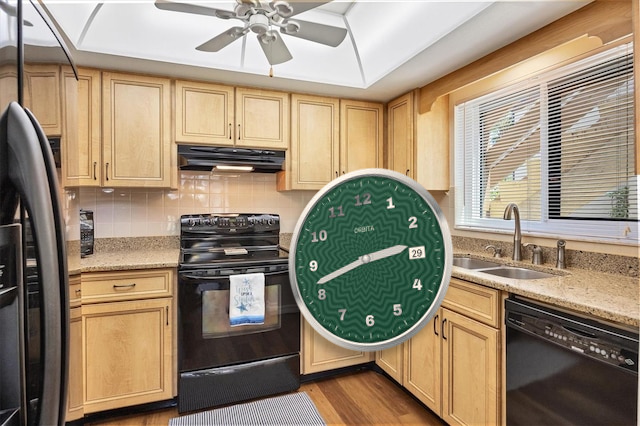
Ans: 2:42
